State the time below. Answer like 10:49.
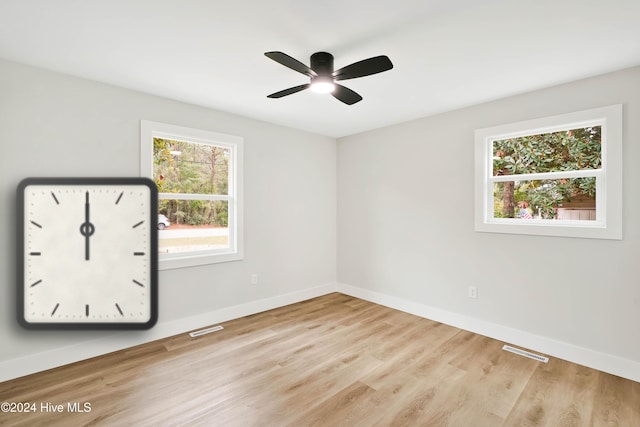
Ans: 12:00
